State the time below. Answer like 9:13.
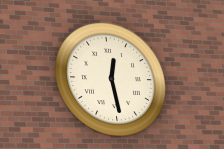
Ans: 12:29
